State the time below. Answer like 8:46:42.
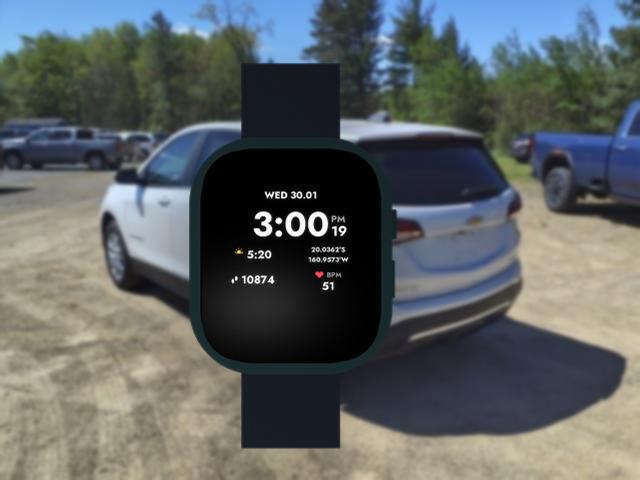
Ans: 3:00:19
